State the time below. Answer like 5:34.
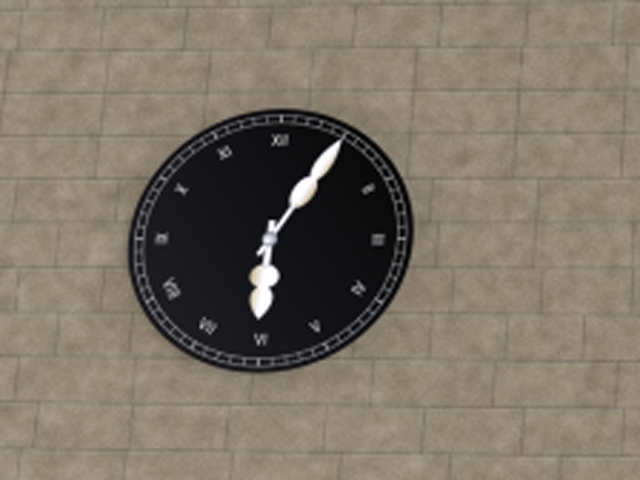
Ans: 6:05
